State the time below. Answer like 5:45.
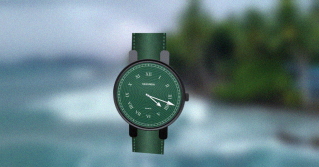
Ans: 4:18
